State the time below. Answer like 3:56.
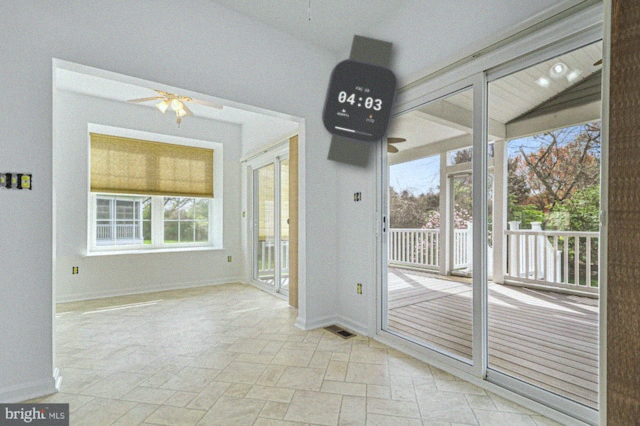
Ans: 4:03
